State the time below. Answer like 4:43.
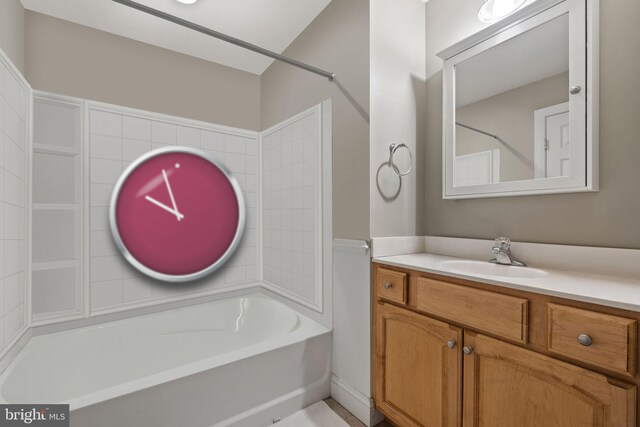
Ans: 9:57
